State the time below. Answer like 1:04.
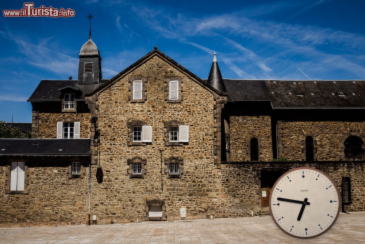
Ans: 6:47
